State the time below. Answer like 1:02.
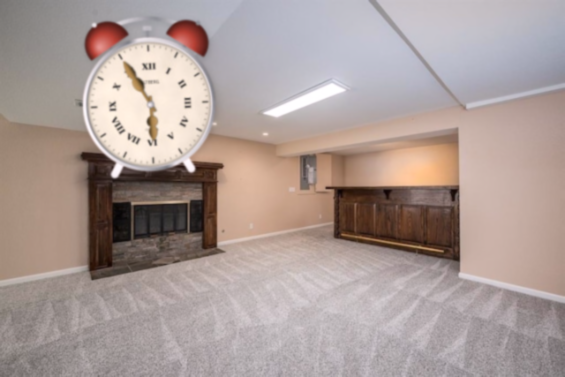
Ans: 5:55
